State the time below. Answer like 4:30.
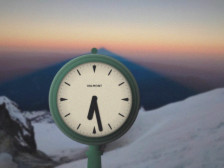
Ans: 6:28
